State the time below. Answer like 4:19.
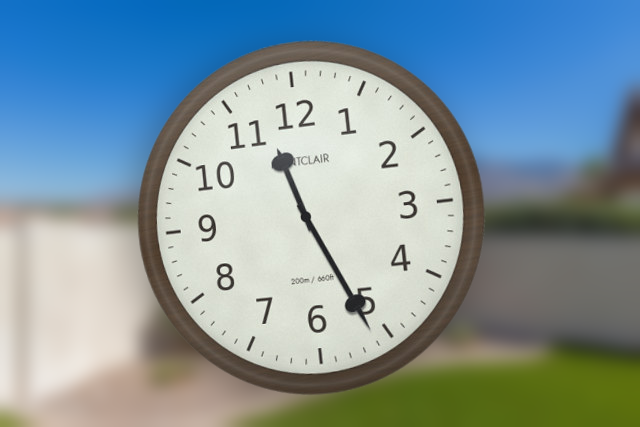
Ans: 11:26
